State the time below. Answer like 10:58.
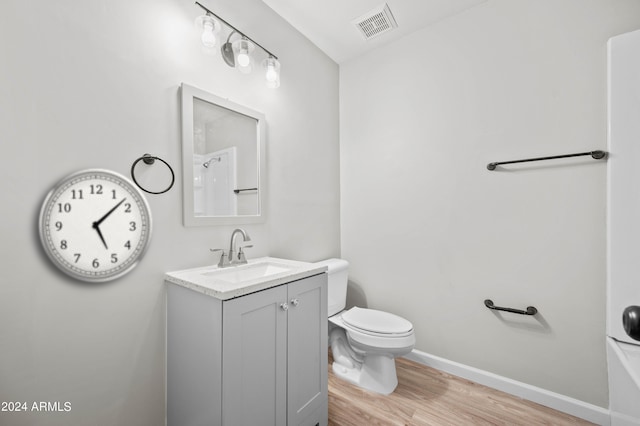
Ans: 5:08
